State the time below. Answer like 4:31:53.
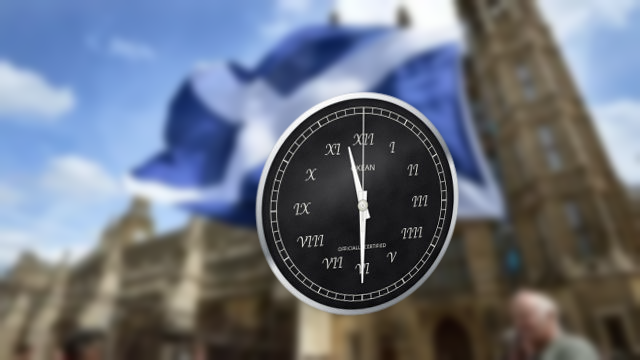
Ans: 11:30:00
